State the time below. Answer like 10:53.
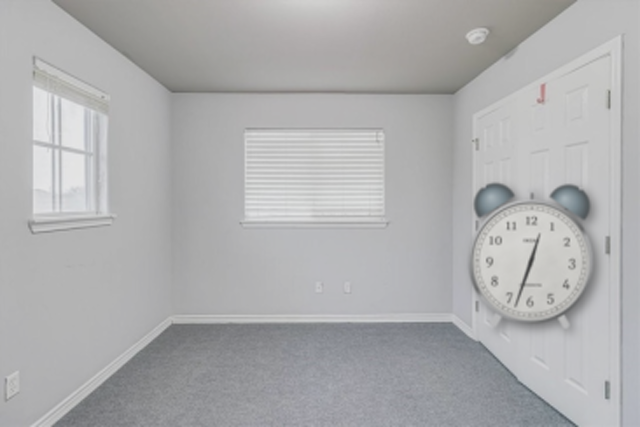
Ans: 12:33
